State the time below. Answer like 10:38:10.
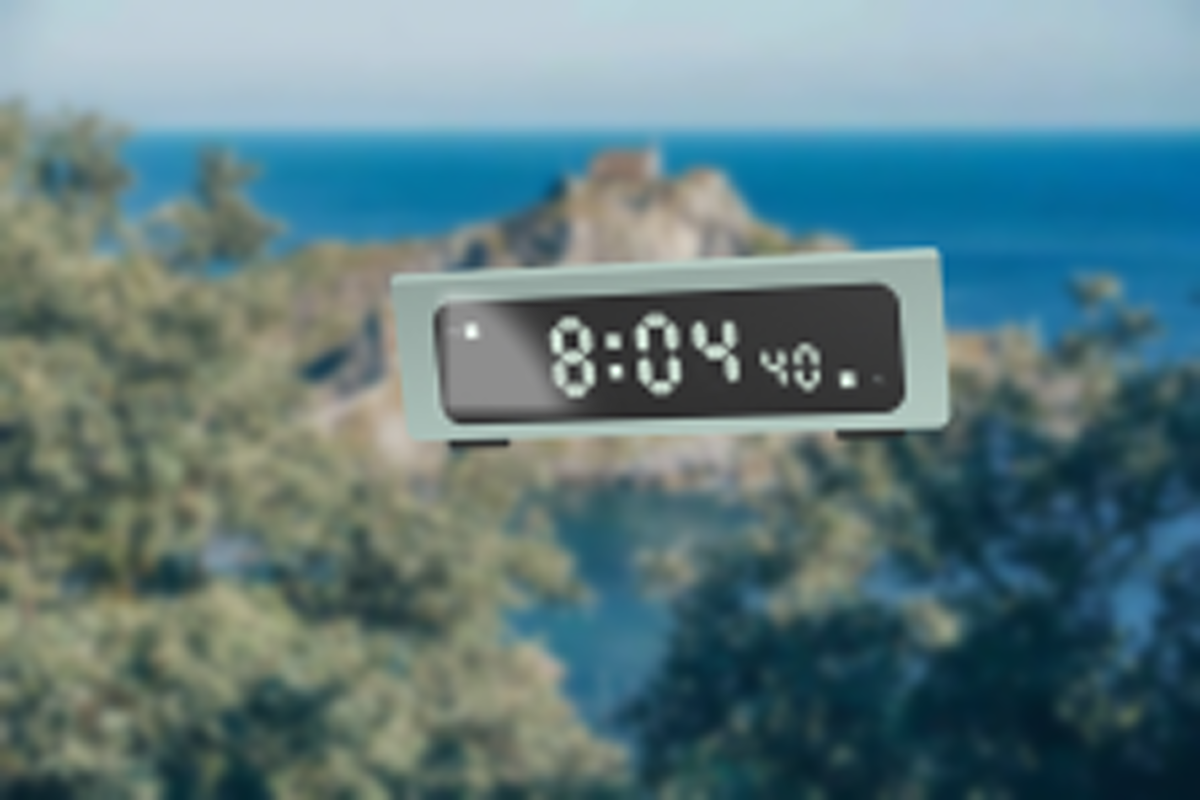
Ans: 8:04:40
